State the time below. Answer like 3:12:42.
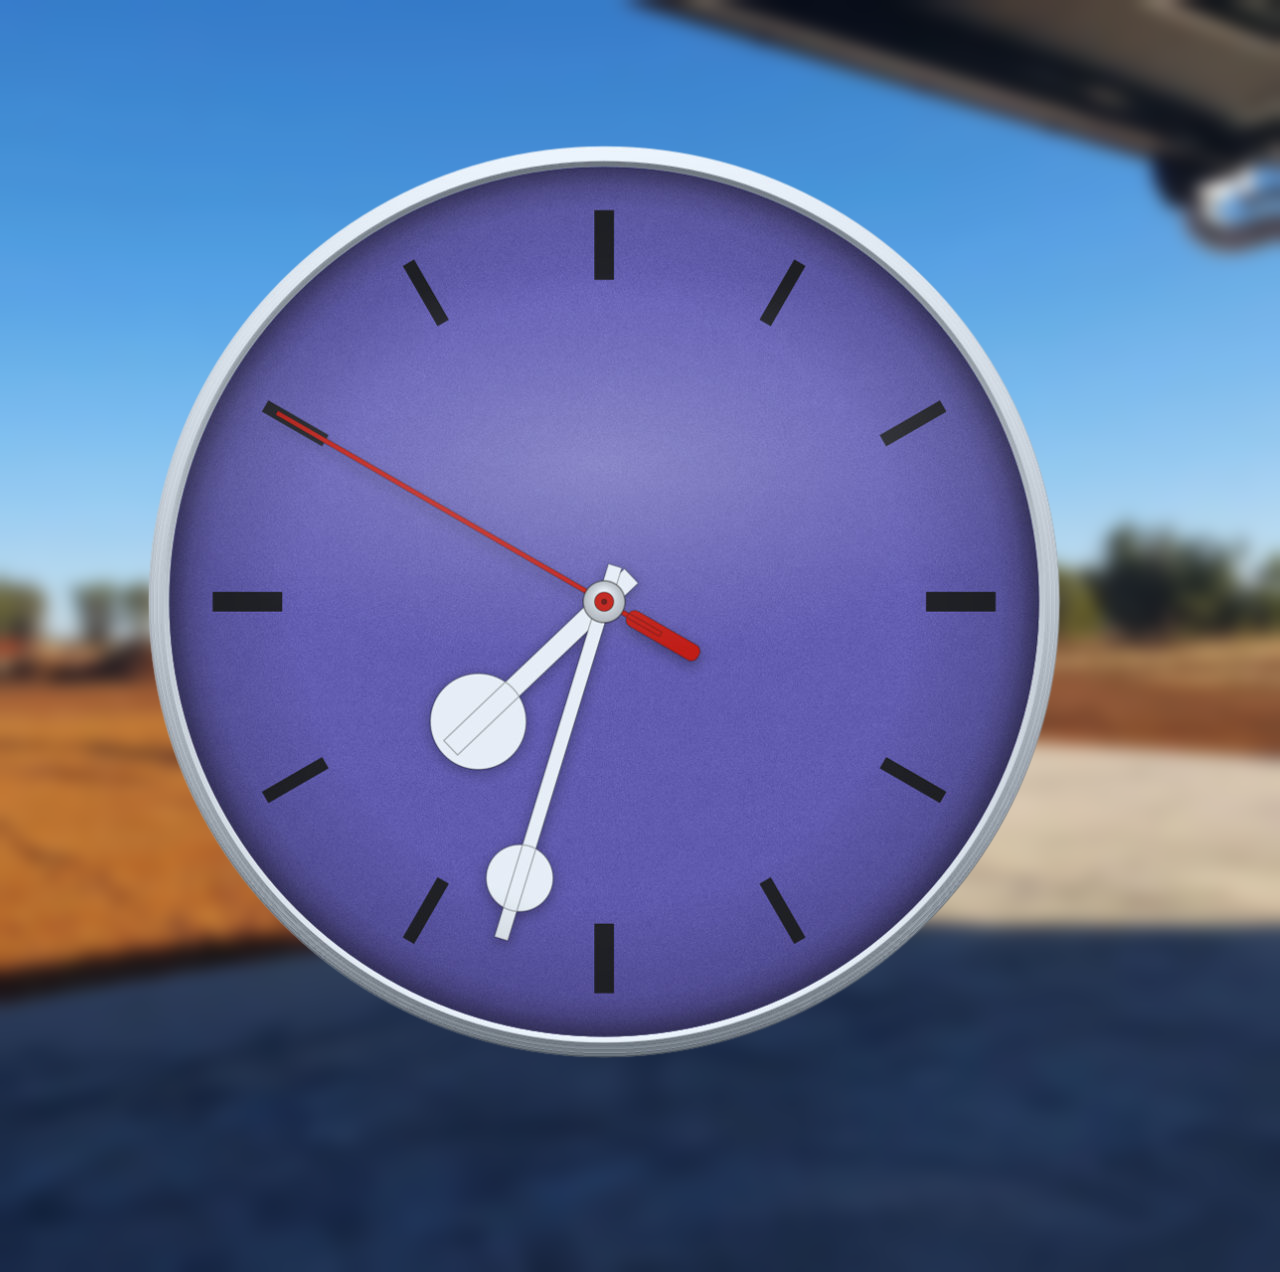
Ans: 7:32:50
